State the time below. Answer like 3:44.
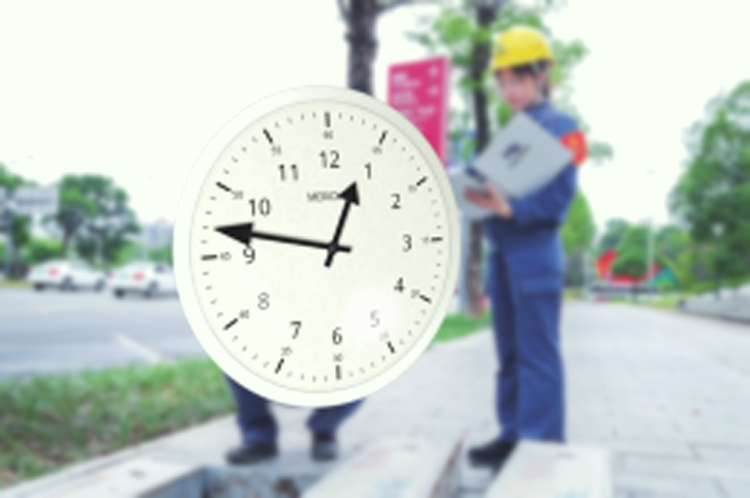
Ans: 12:47
